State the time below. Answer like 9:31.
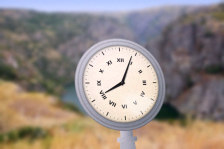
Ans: 8:04
